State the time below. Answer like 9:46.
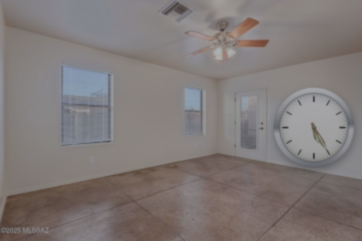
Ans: 5:25
